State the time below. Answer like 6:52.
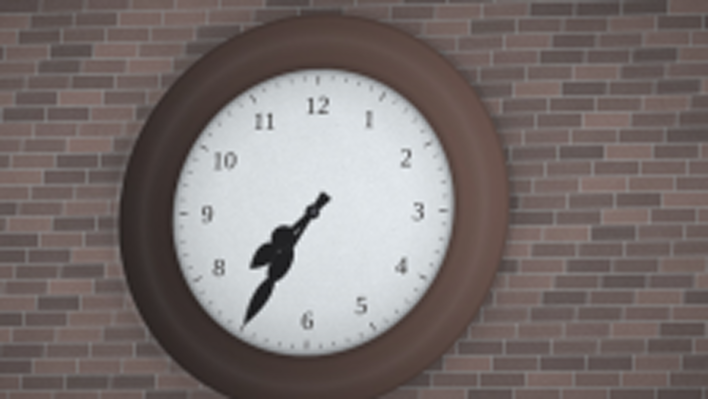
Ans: 7:35
